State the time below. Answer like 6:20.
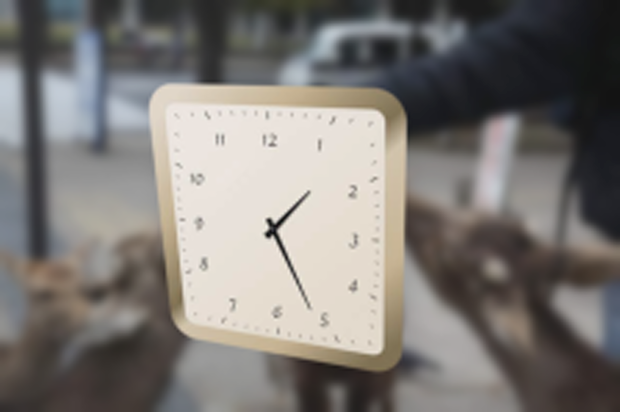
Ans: 1:26
